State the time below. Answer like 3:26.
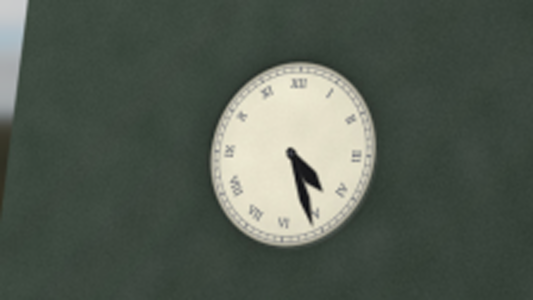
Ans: 4:26
